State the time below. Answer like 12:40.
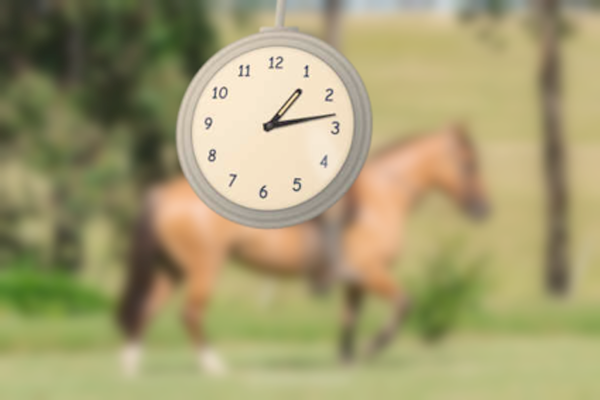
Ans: 1:13
